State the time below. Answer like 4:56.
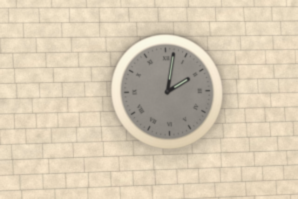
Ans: 2:02
